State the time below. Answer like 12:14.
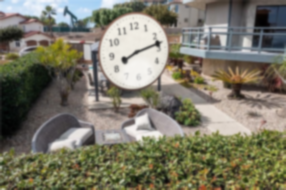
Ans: 8:13
